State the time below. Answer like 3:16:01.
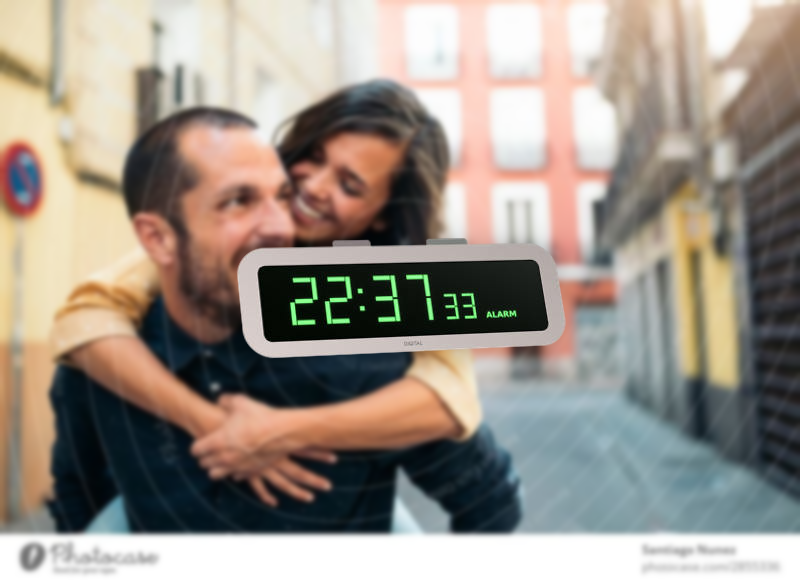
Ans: 22:37:33
